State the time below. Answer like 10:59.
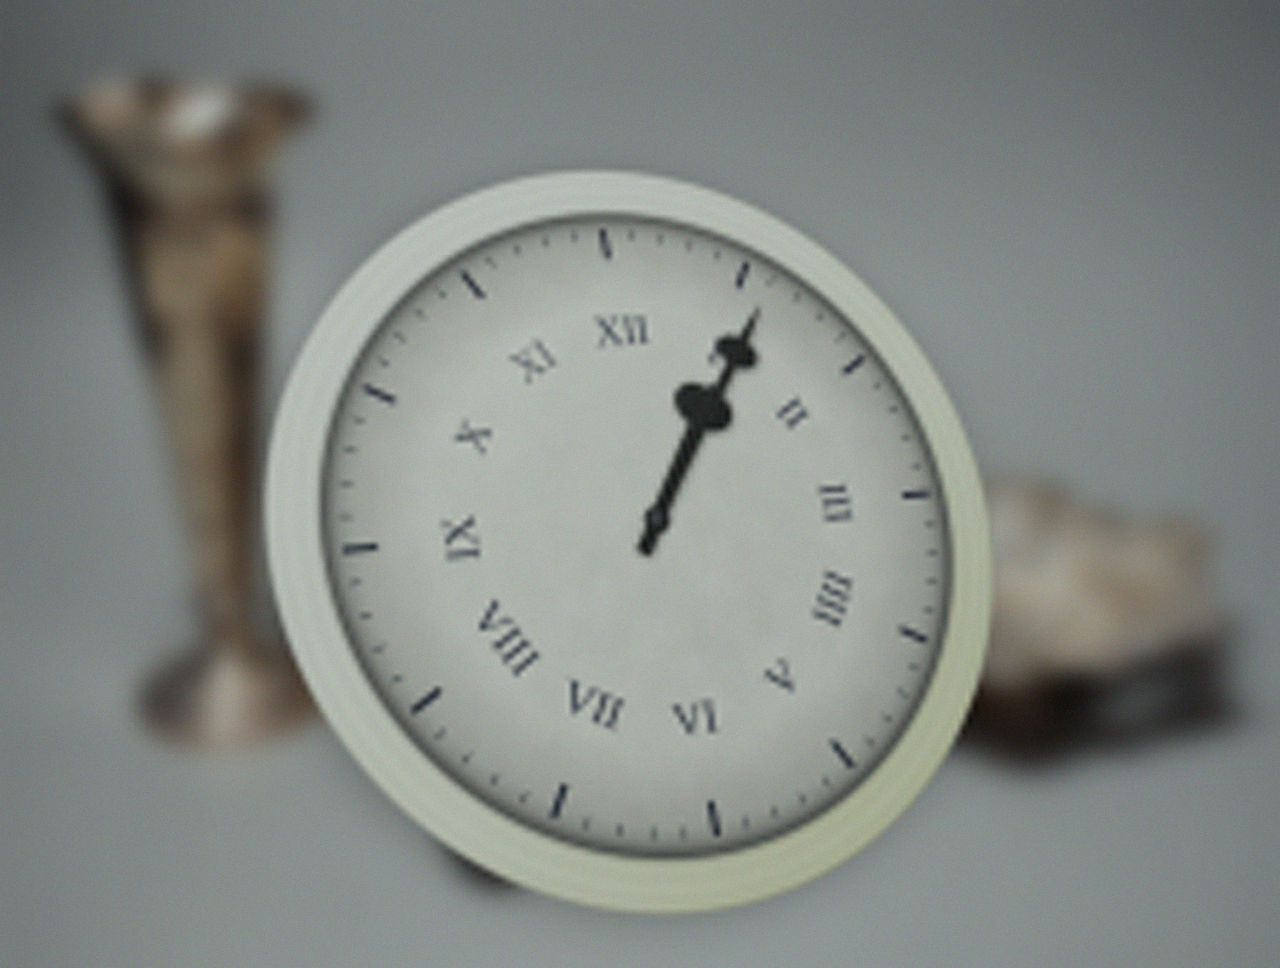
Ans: 1:06
